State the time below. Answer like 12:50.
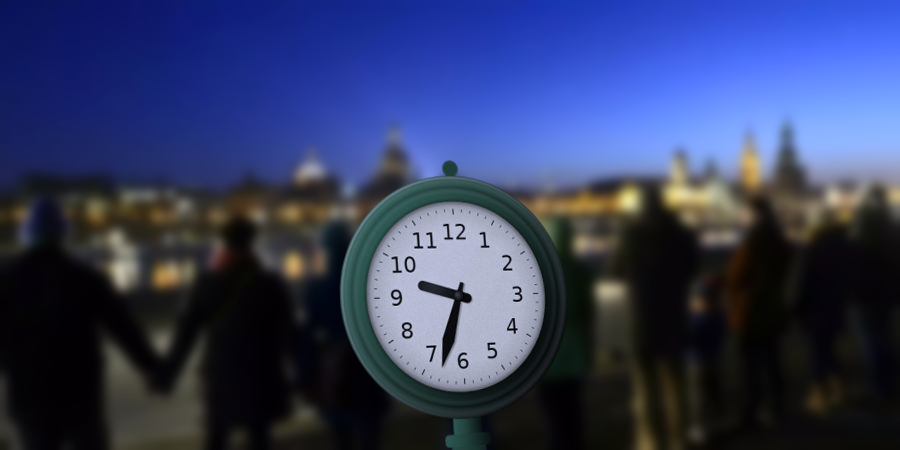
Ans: 9:33
